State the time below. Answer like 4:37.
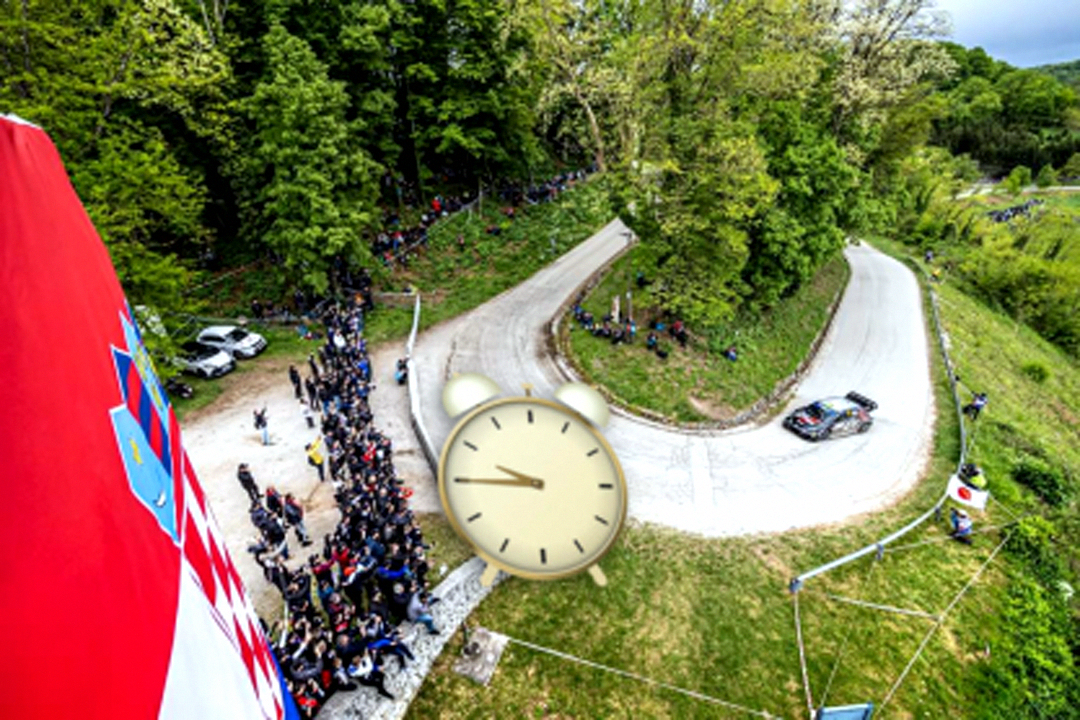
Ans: 9:45
